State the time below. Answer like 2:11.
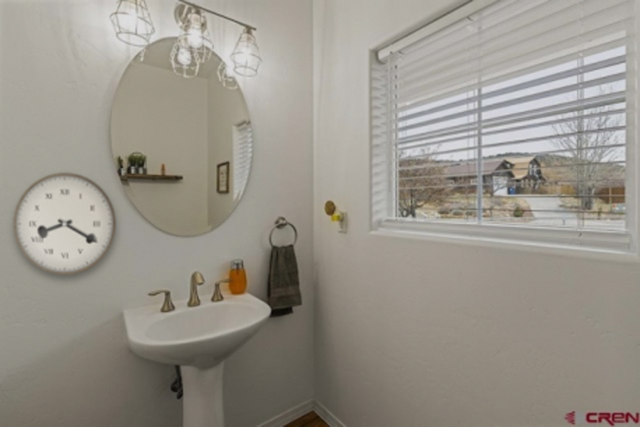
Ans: 8:20
